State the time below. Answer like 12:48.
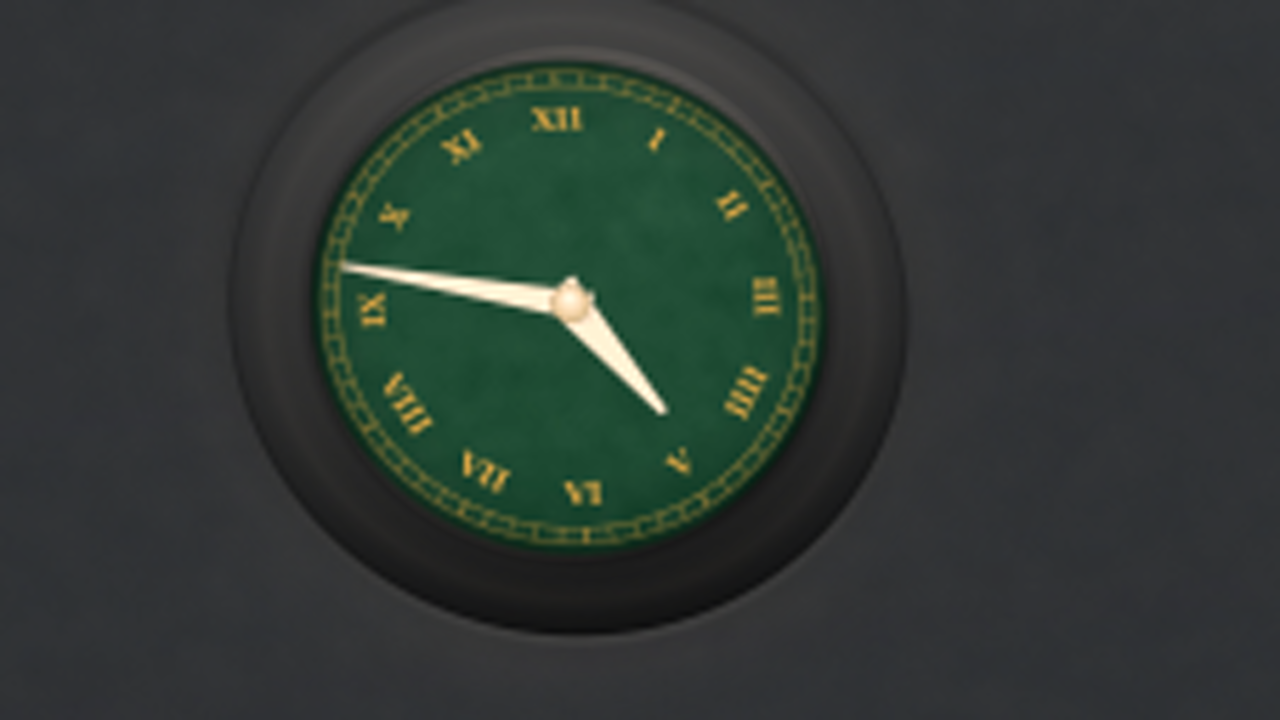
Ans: 4:47
